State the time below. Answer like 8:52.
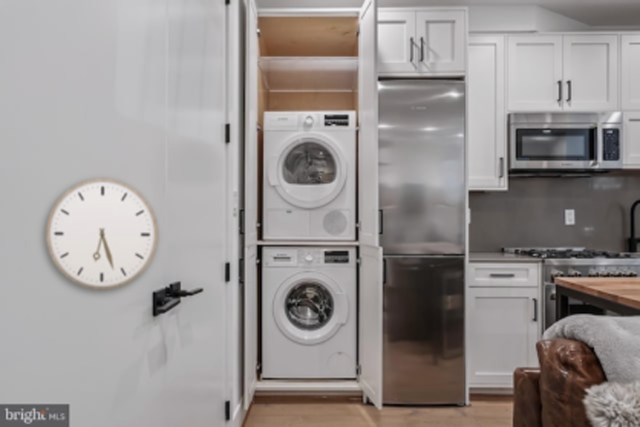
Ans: 6:27
